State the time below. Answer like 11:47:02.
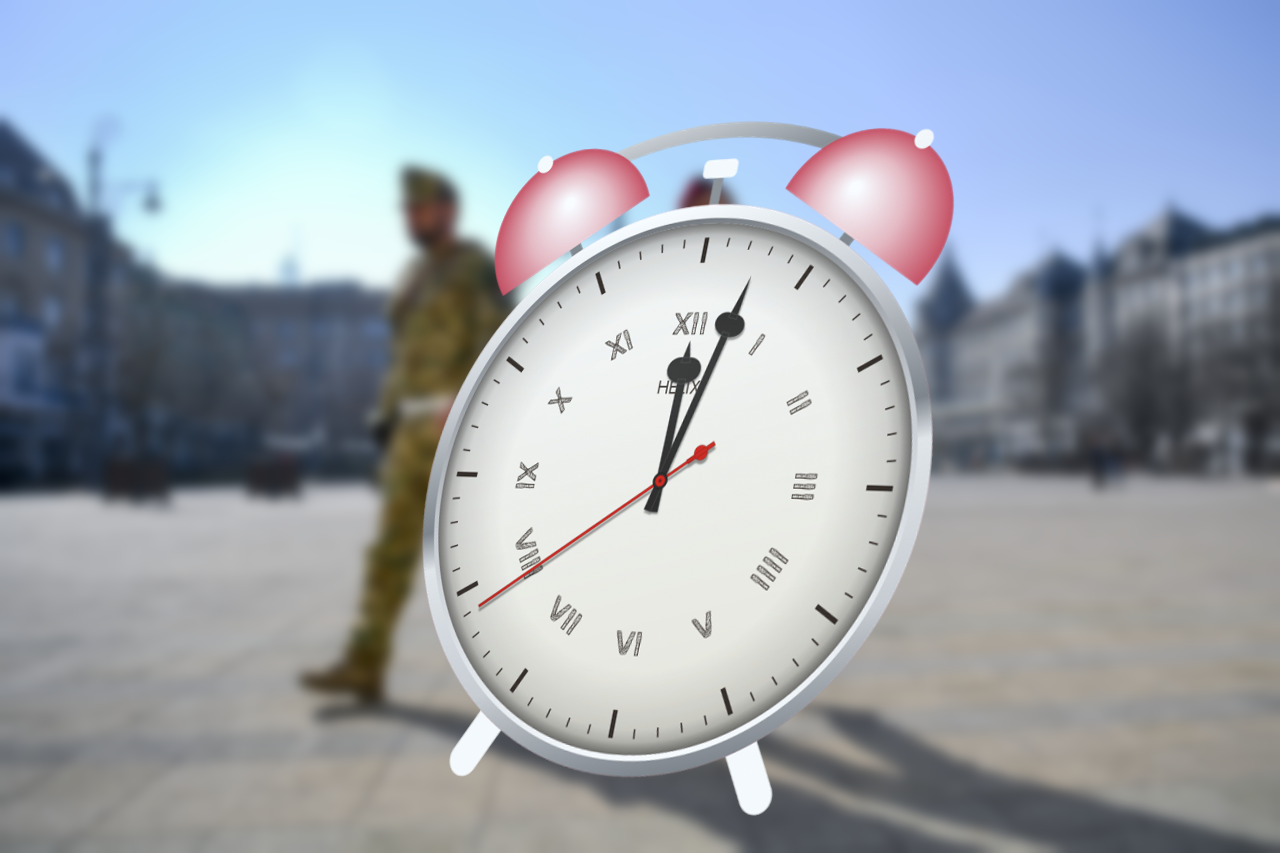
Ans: 12:02:39
